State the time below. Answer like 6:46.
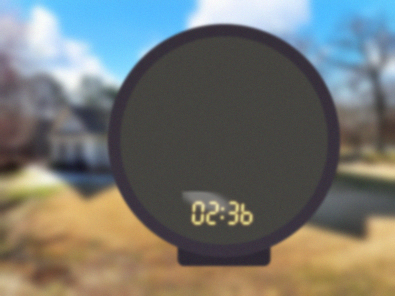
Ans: 2:36
